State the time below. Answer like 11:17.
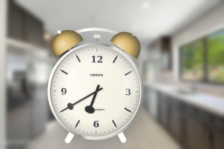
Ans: 6:40
